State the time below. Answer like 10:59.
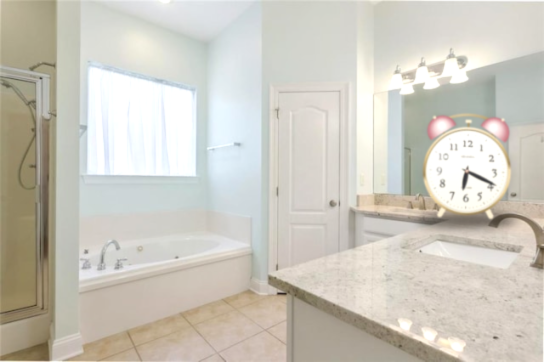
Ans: 6:19
